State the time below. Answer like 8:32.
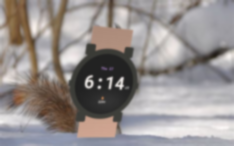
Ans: 6:14
